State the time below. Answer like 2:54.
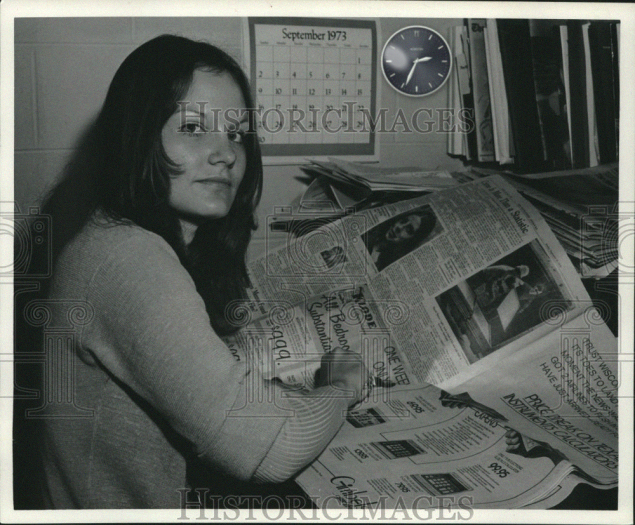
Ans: 2:34
